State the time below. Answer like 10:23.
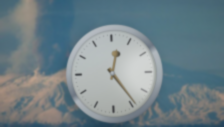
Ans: 12:24
